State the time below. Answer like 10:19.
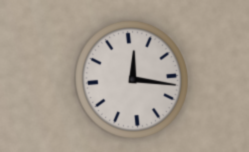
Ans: 12:17
